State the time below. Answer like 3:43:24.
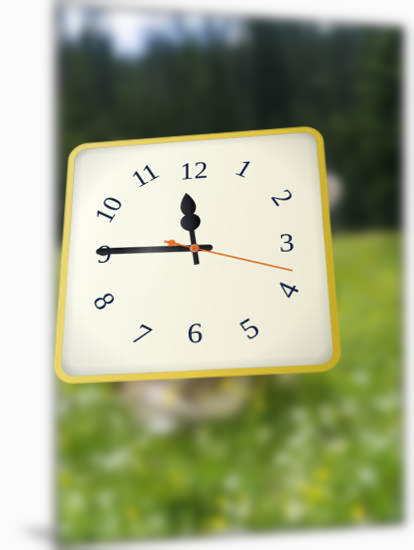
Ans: 11:45:18
